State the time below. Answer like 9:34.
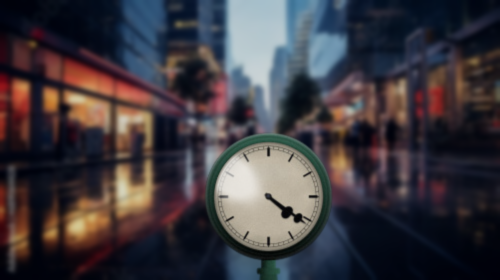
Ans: 4:21
